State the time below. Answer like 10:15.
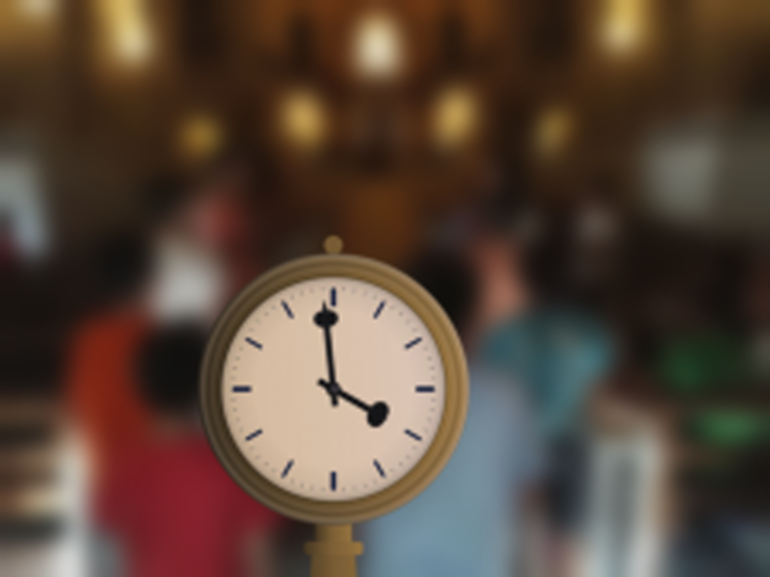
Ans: 3:59
